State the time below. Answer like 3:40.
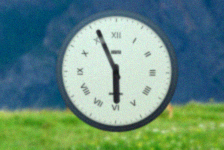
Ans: 5:56
